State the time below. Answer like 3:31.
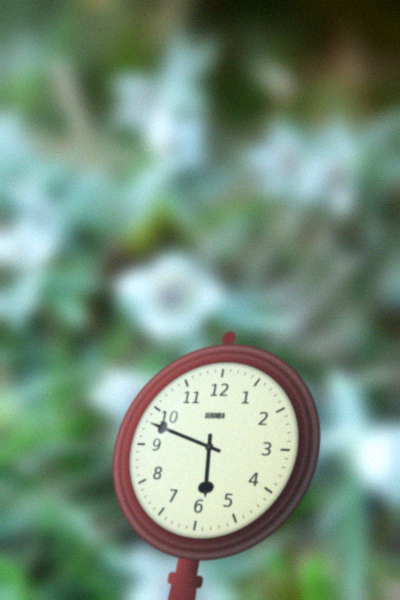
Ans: 5:48
